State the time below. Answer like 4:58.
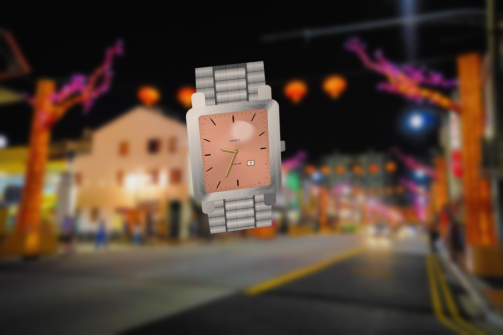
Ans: 9:34
